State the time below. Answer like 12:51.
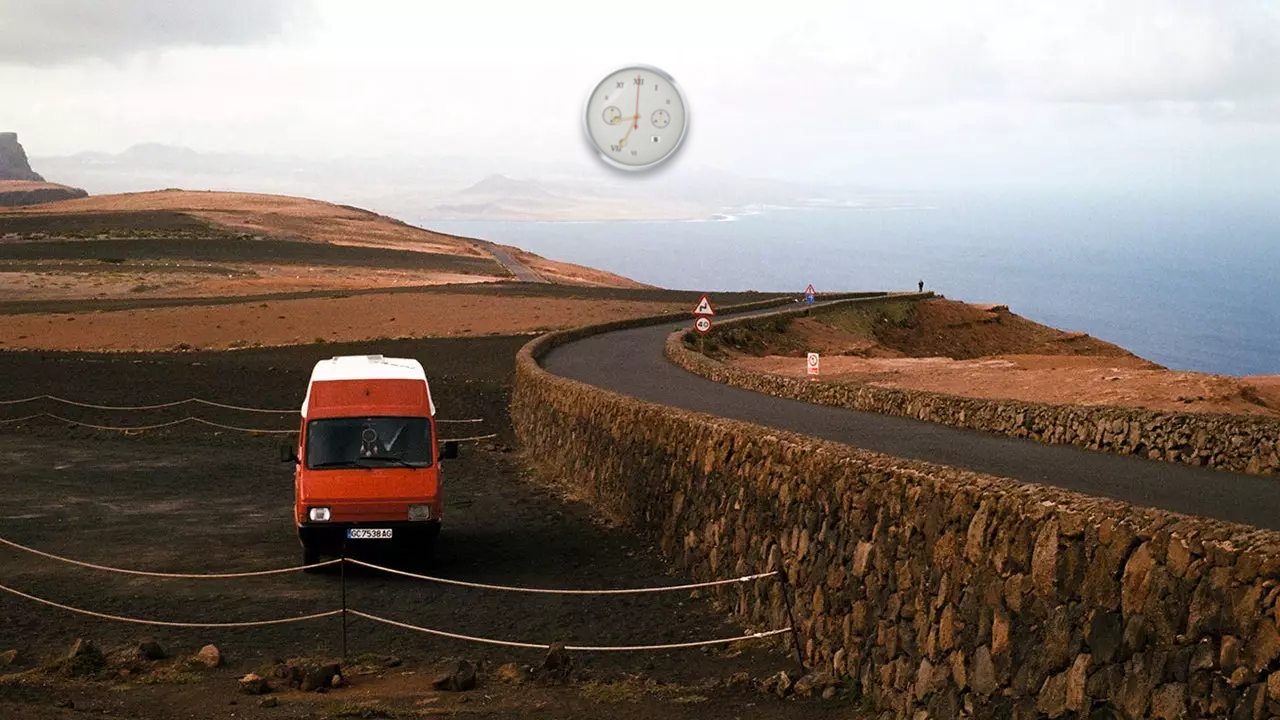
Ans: 8:34
